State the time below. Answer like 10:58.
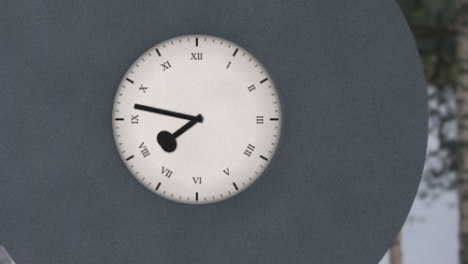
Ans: 7:47
